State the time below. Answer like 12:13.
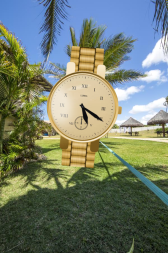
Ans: 5:20
